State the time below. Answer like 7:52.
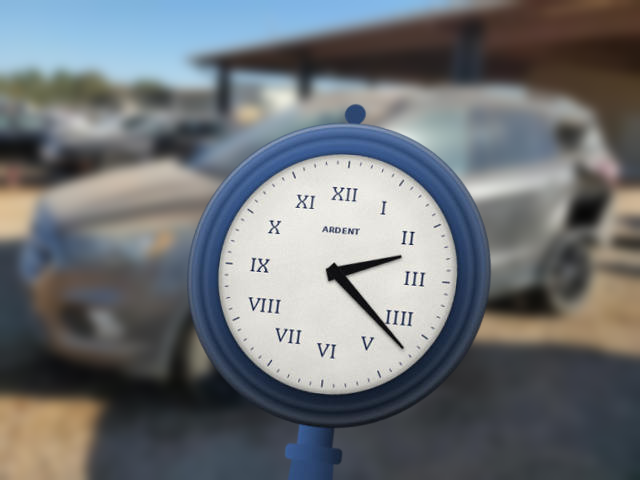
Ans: 2:22
